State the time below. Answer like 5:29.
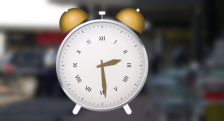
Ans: 2:29
